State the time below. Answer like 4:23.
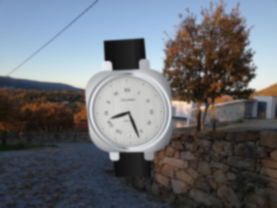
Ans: 8:27
